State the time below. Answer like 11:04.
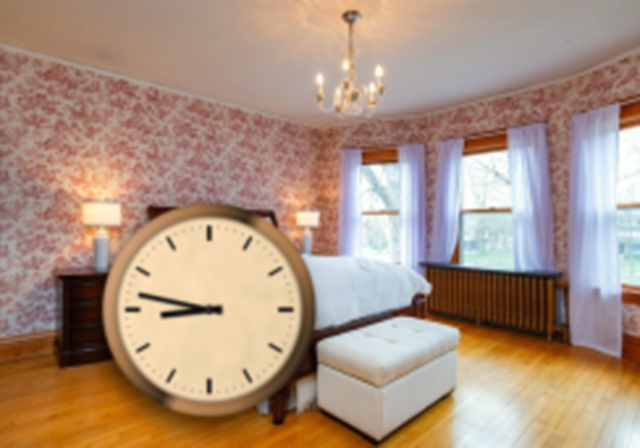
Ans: 8:47
